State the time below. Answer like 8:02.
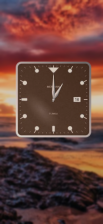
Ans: 1:00
